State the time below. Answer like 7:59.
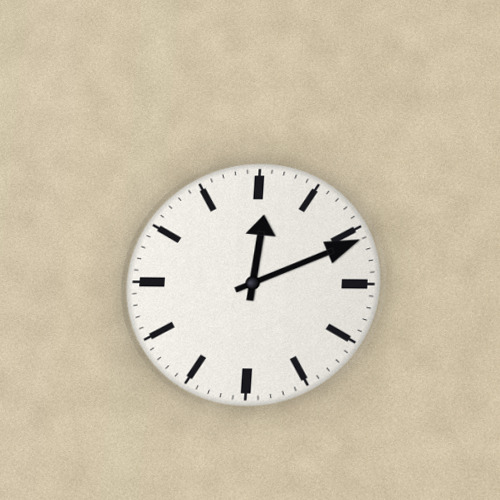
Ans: 12:11
